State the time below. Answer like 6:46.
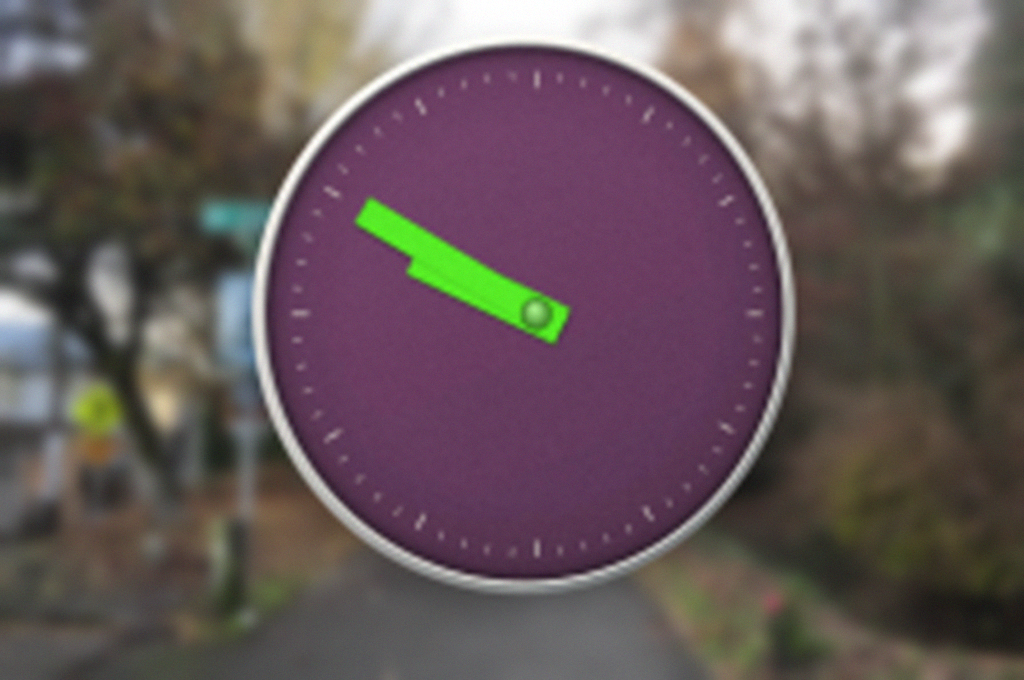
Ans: 9:50
